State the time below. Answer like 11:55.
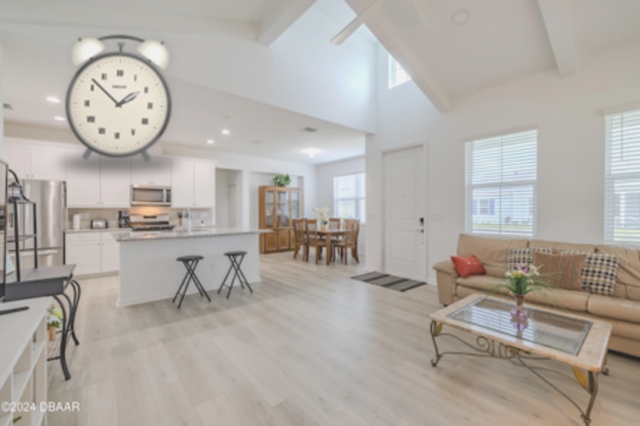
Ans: 1:52
